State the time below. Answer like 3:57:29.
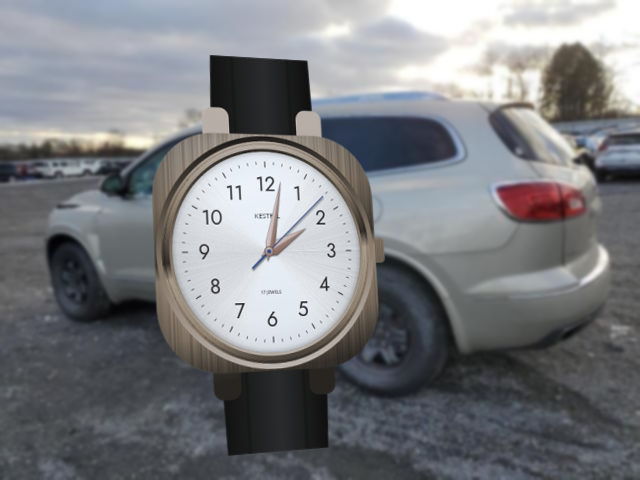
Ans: 2:02:08
